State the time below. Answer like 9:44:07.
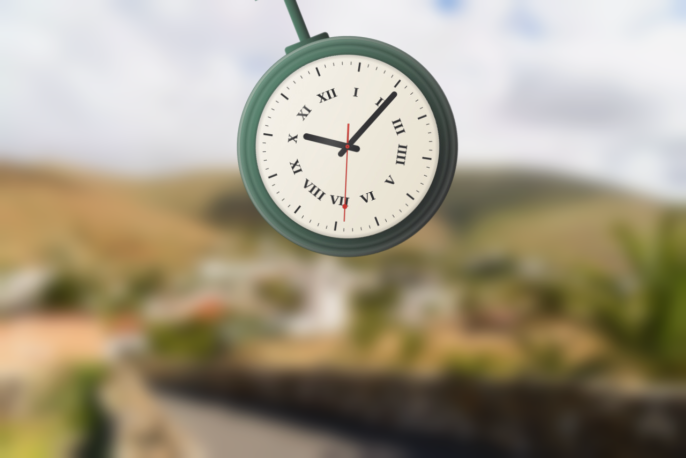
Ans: 10:10:34
